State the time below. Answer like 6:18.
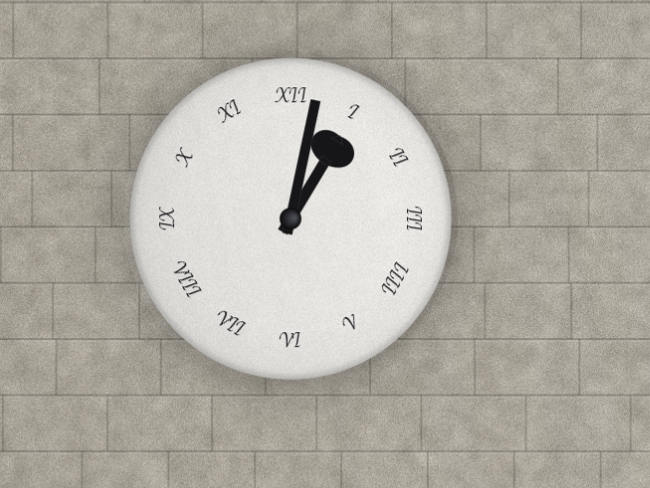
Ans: 1:02
